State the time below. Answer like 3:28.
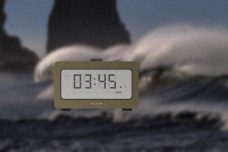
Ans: 3:45
